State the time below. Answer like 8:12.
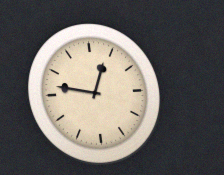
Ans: 12:47
